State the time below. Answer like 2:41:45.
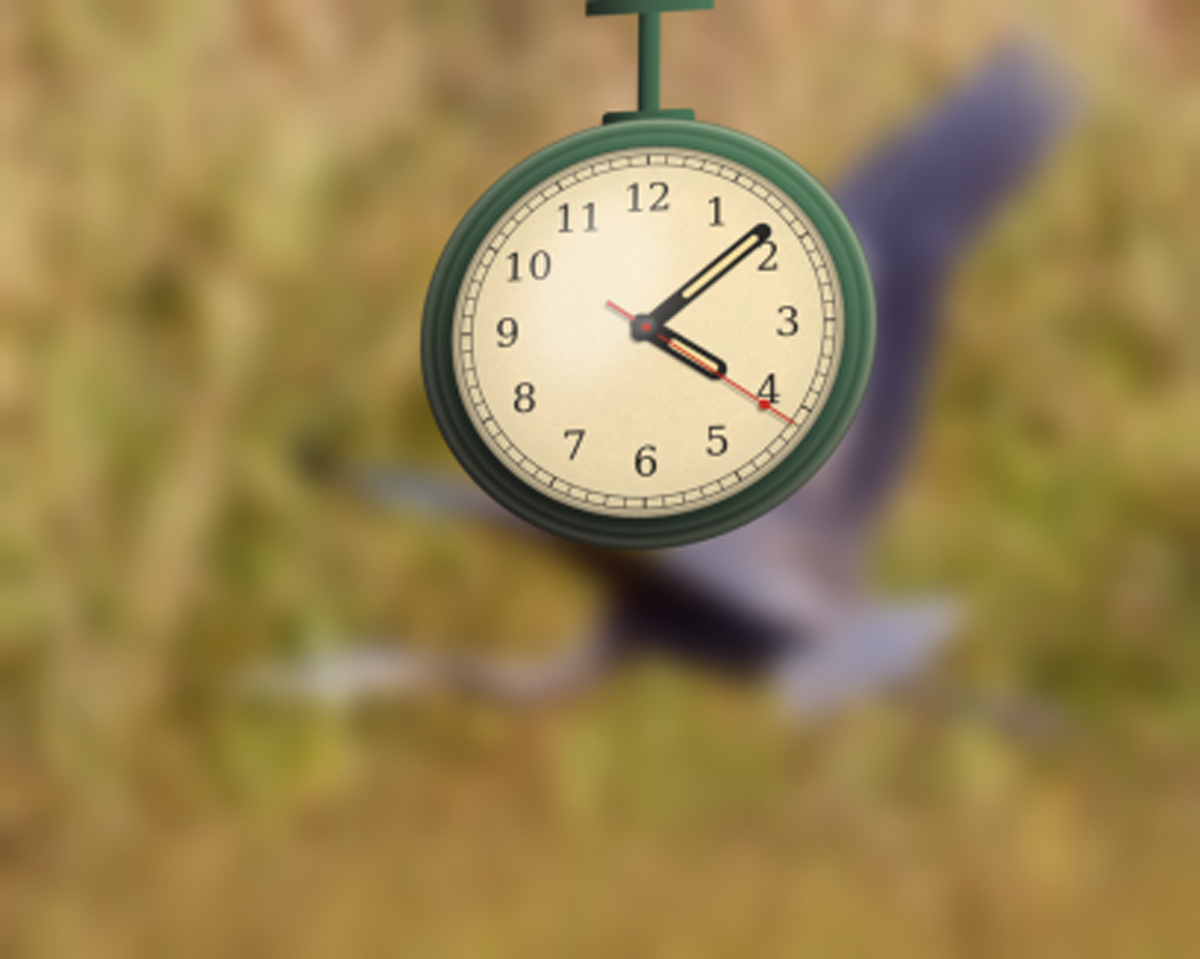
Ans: 4:08:21
